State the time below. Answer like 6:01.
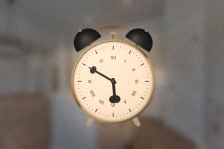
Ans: 5:50
